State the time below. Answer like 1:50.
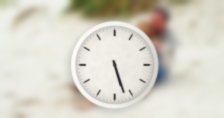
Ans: 5:27
